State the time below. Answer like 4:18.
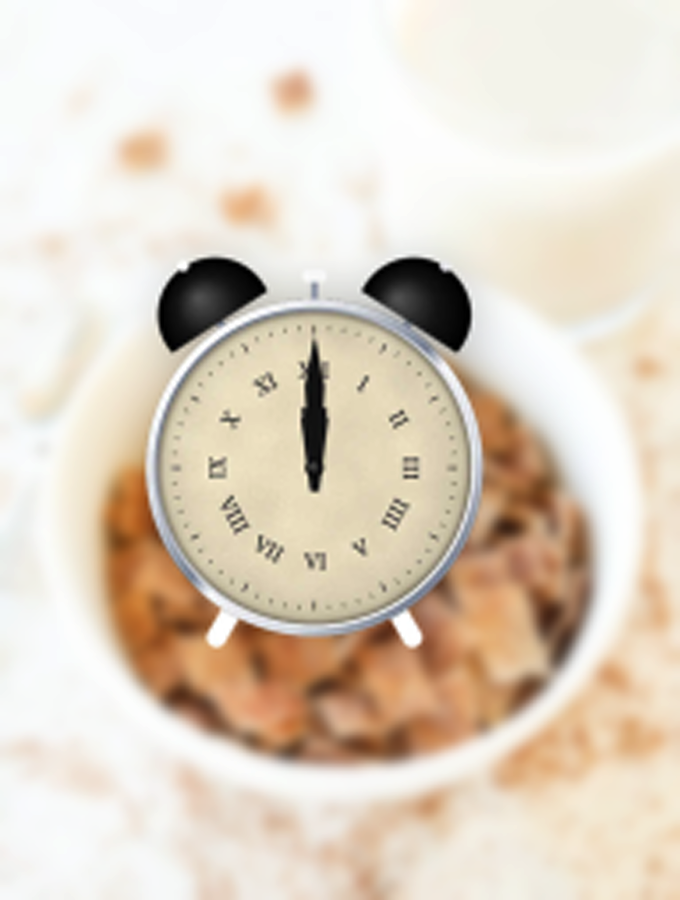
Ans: 12:00
